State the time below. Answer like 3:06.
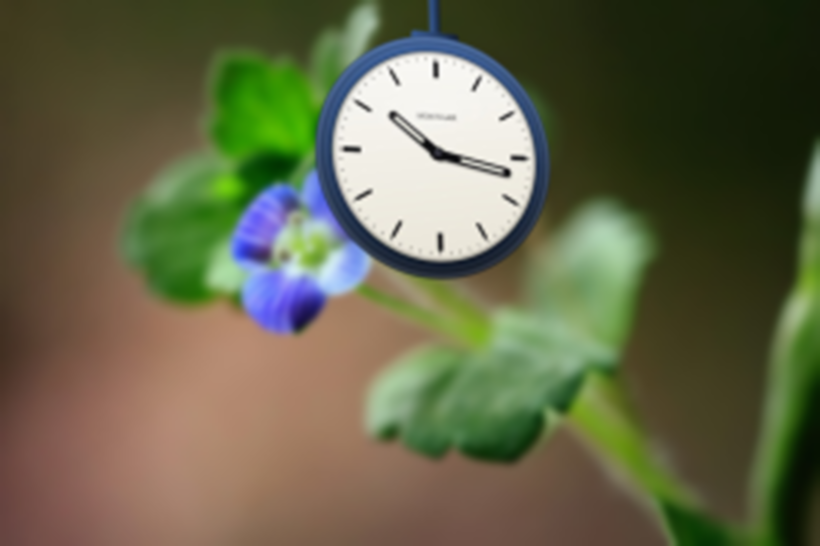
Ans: 10:17
